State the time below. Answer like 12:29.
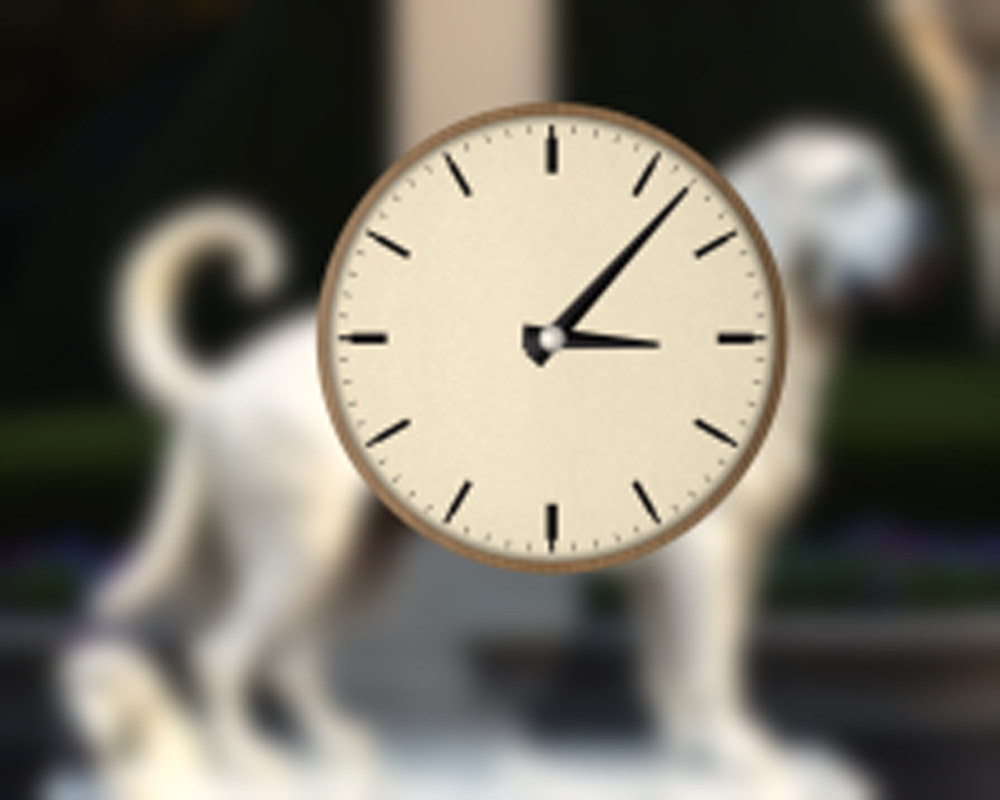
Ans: 3:07
